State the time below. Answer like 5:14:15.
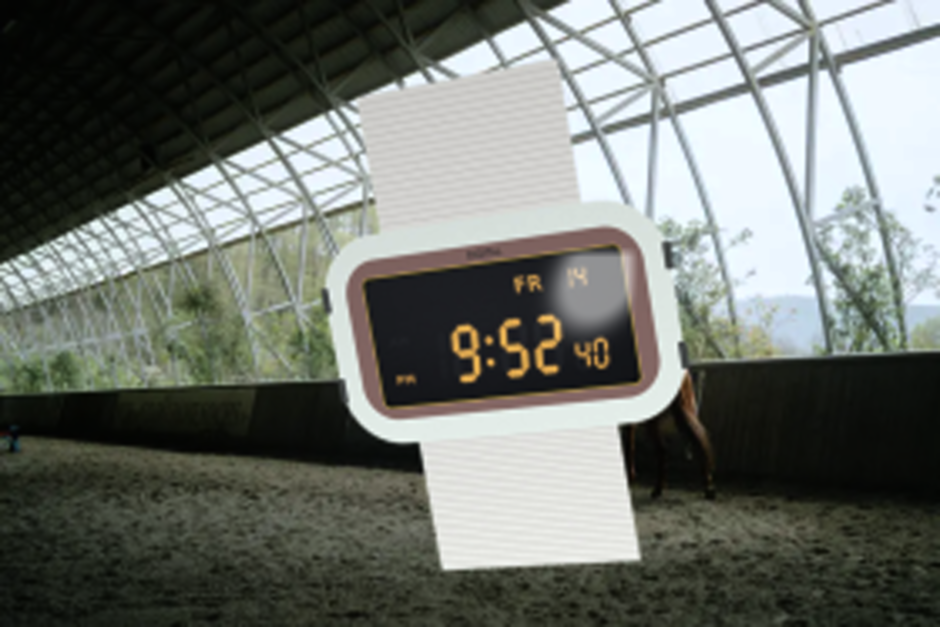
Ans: 9:52:40
